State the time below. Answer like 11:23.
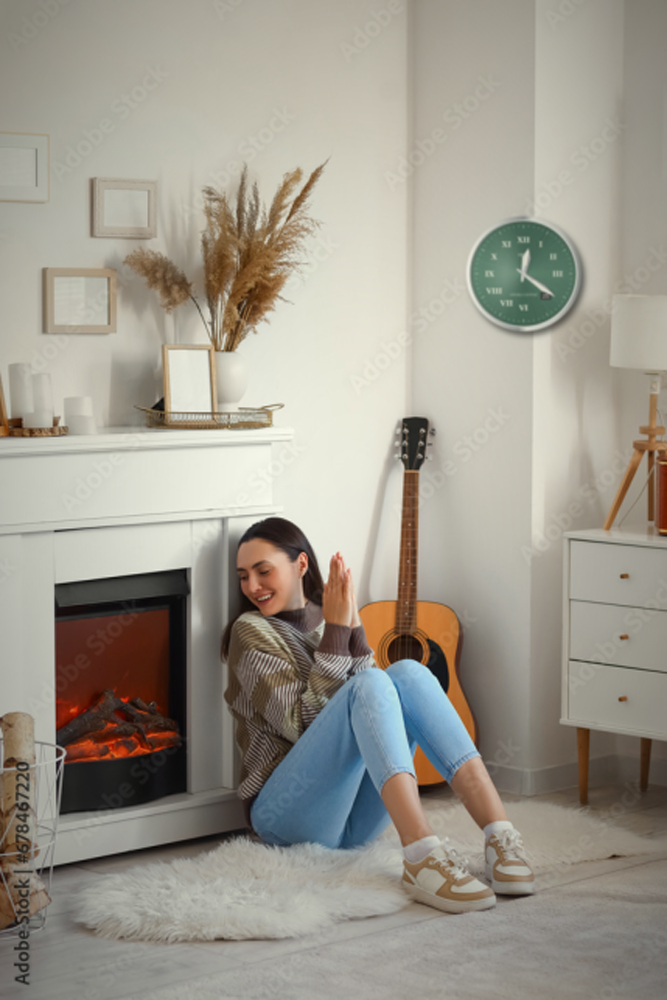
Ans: 12:21
